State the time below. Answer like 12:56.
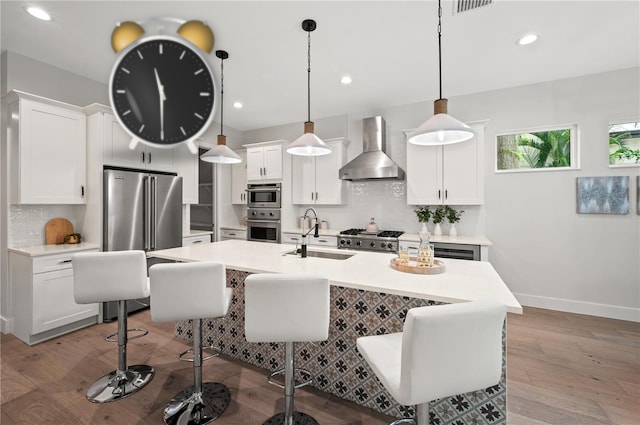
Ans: 11:30
